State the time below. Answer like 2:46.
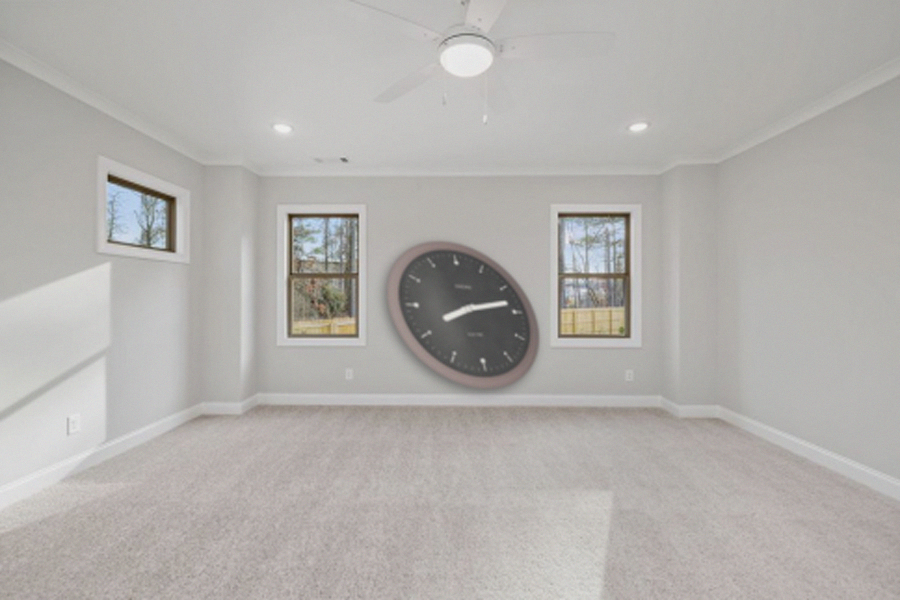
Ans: 8:13
